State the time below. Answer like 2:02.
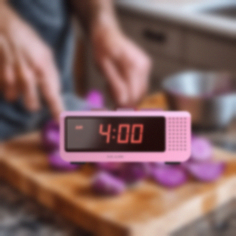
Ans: 4:00
